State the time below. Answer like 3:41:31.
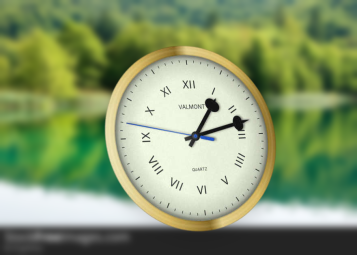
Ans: 1:12:47
